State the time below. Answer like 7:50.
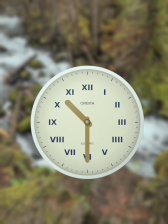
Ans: 10:30
